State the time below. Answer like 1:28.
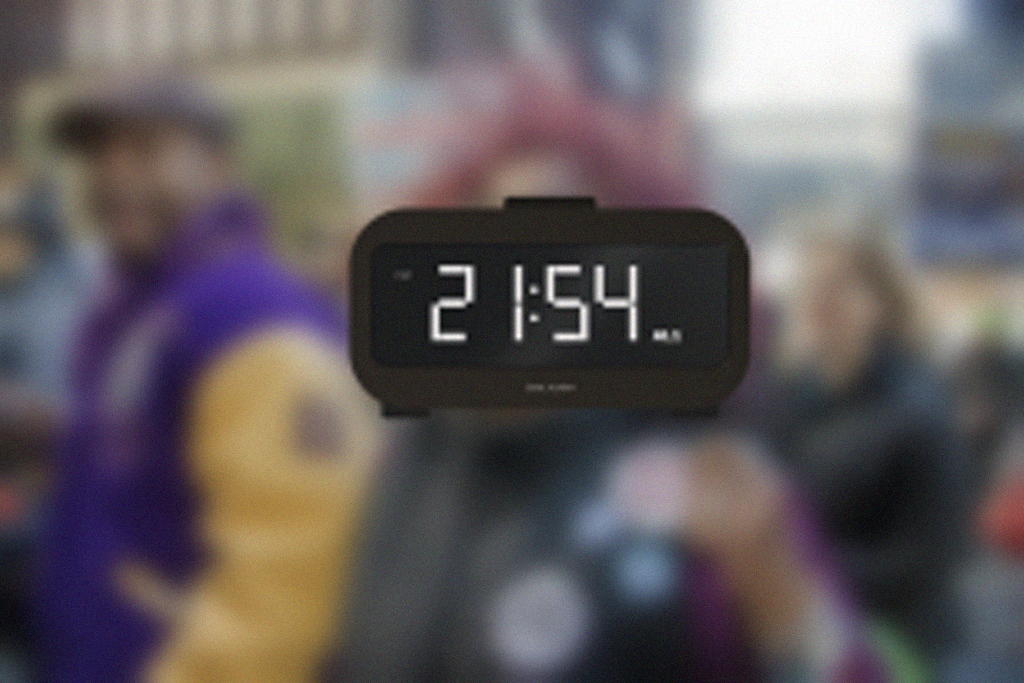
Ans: 21:54
